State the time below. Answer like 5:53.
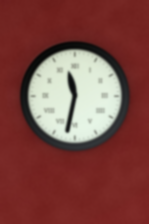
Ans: 11:32
